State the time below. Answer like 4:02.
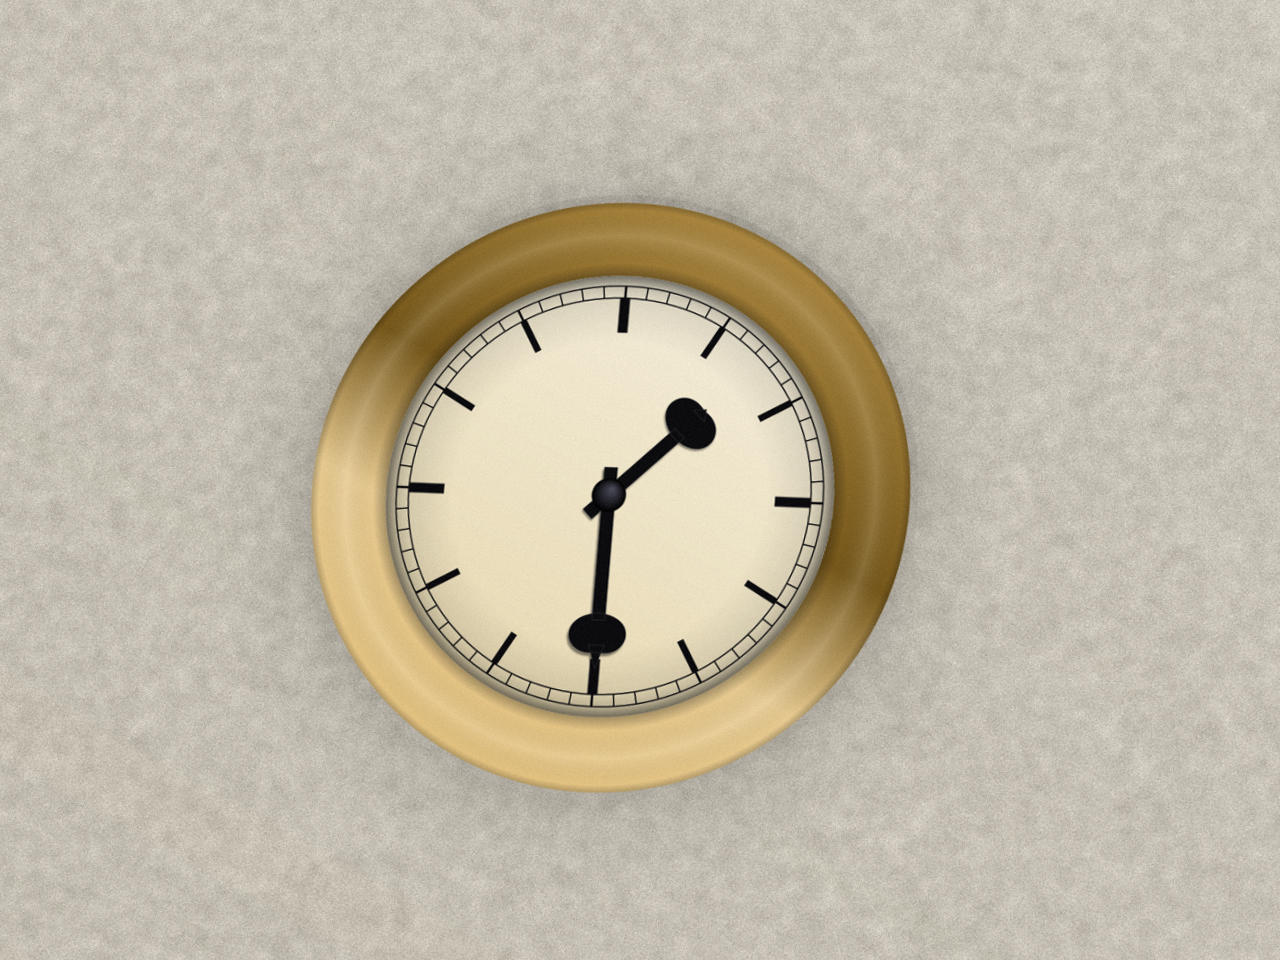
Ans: 1:30
